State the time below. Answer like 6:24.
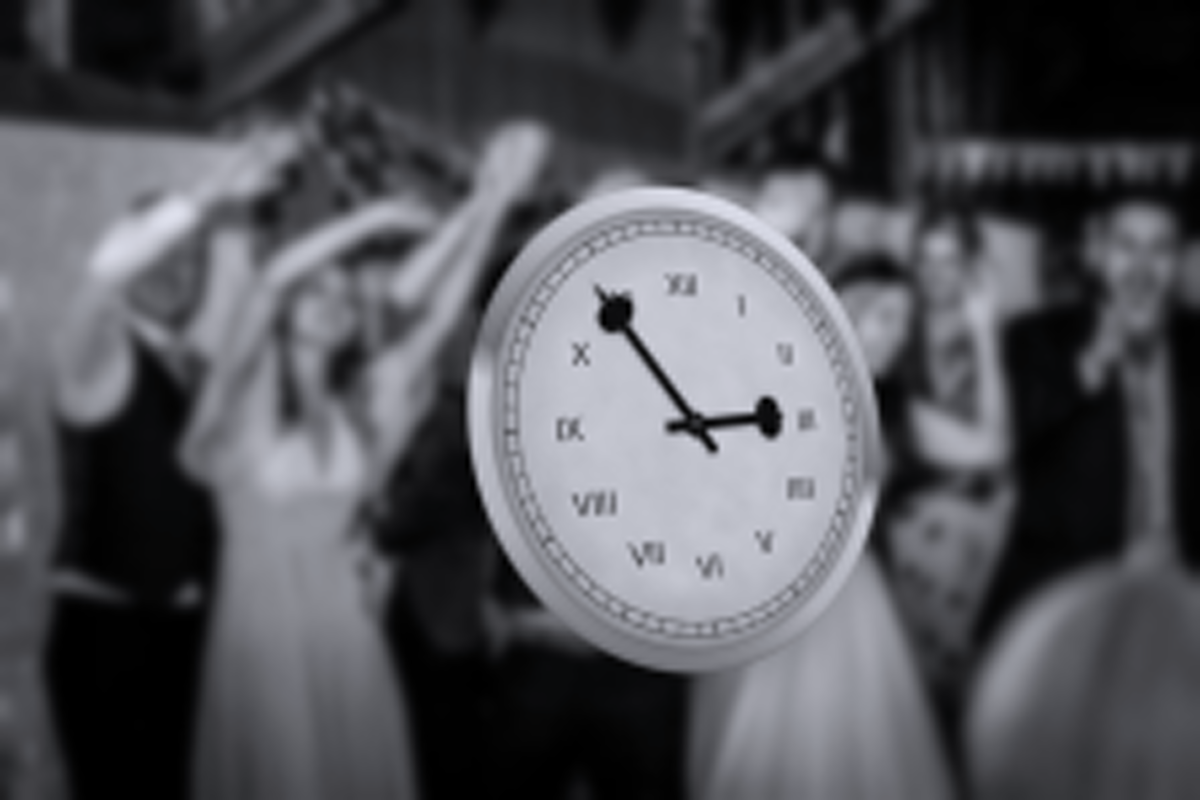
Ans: 2:54
